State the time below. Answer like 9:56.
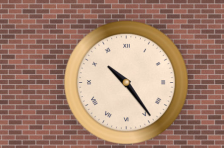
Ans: 10:24
